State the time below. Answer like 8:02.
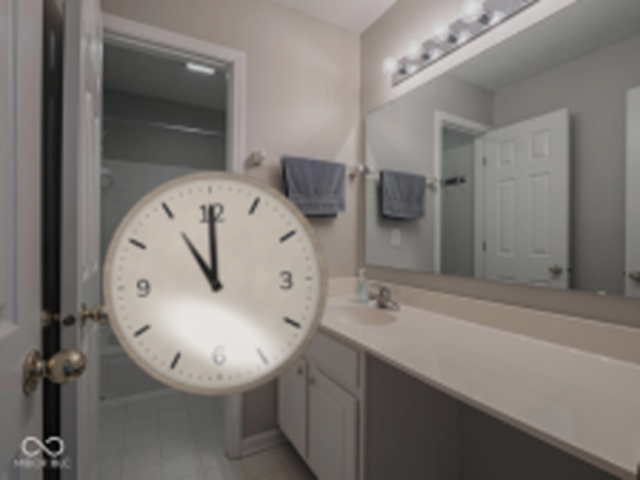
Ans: 11:00
